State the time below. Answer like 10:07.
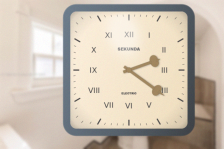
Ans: 2:21
